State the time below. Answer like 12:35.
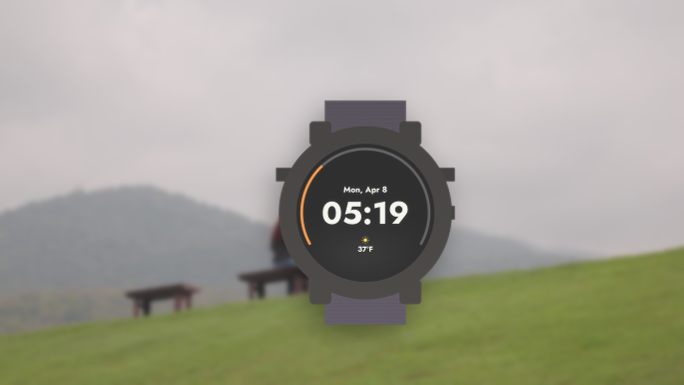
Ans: 5:19
